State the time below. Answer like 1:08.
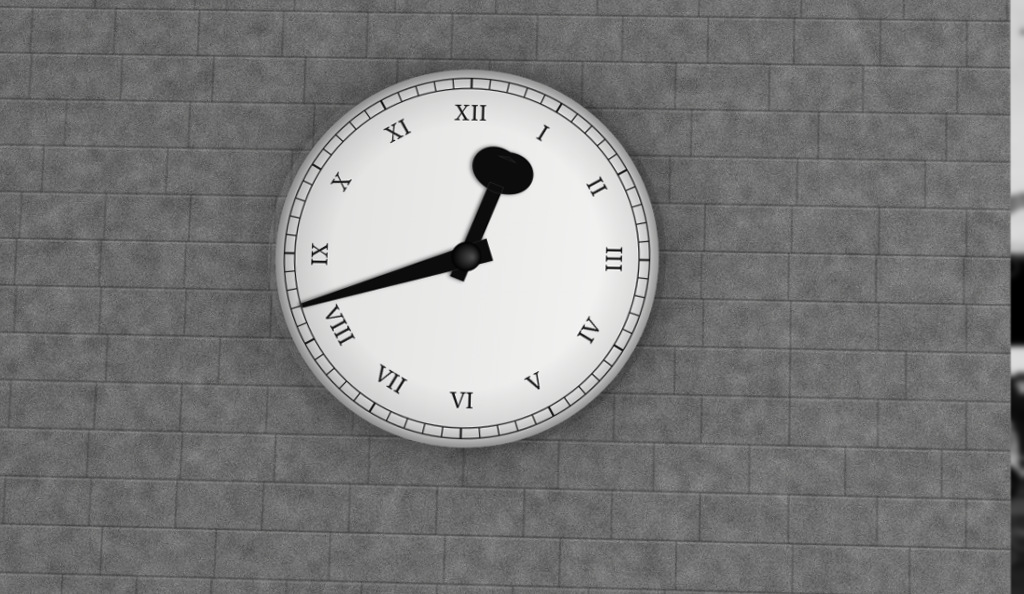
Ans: 12:42
